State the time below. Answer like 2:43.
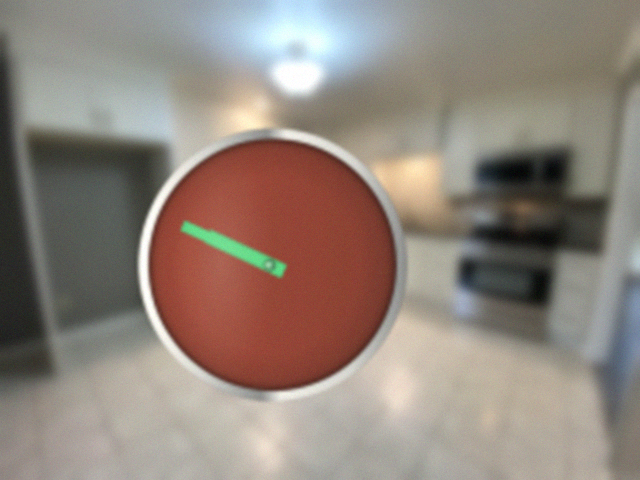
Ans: 9:49
